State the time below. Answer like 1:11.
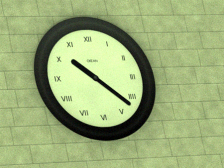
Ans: 10:22
